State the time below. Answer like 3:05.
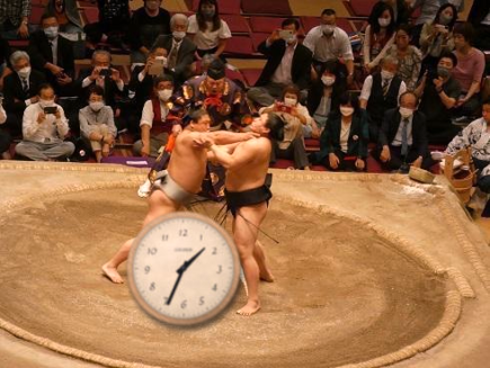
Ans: 1:34
